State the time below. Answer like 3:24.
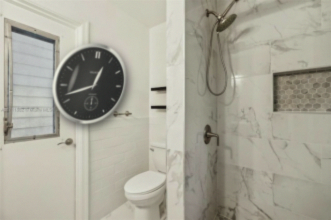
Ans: 12:42
